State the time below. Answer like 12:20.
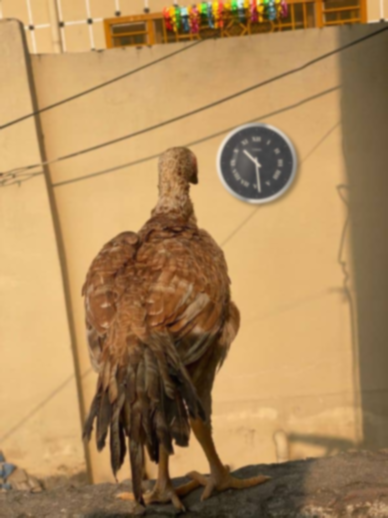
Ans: 10:29
